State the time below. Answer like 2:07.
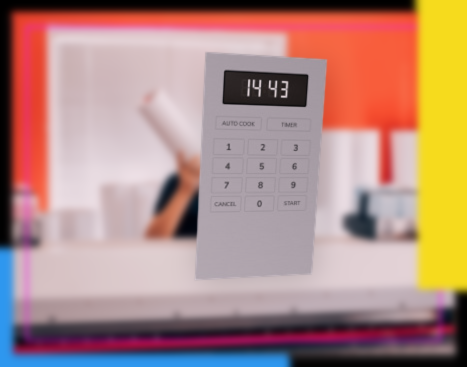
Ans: 14:43
